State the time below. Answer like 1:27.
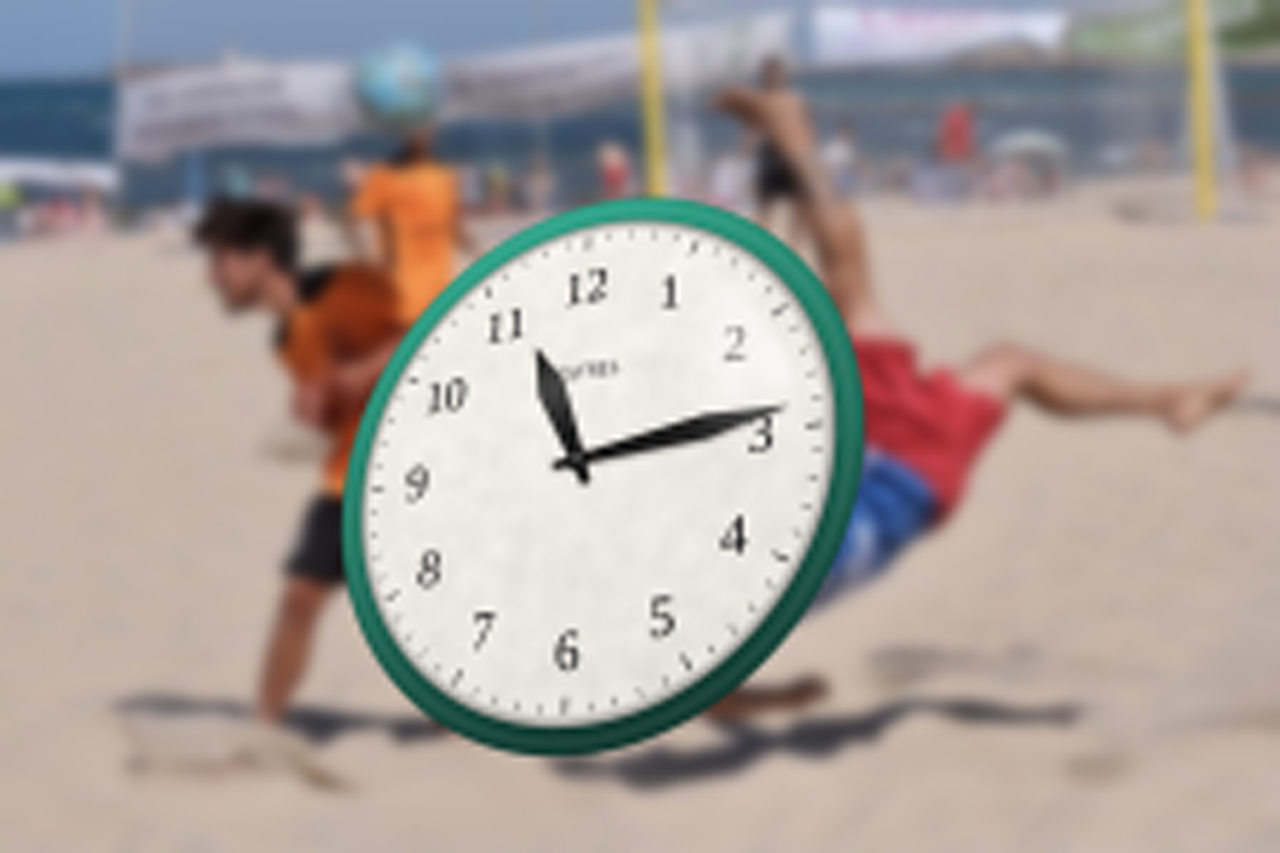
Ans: 11:14
